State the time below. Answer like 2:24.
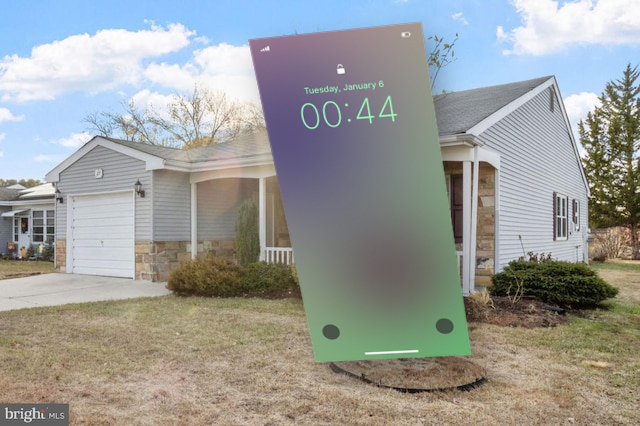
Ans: 0:44
